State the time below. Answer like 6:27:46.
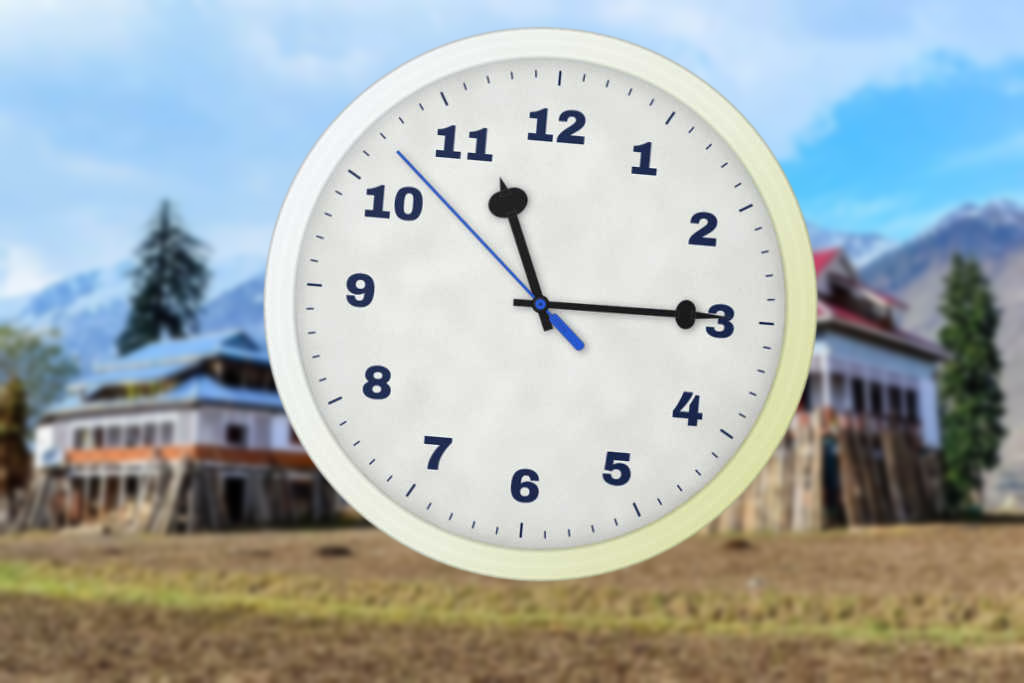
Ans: 11:14:52
